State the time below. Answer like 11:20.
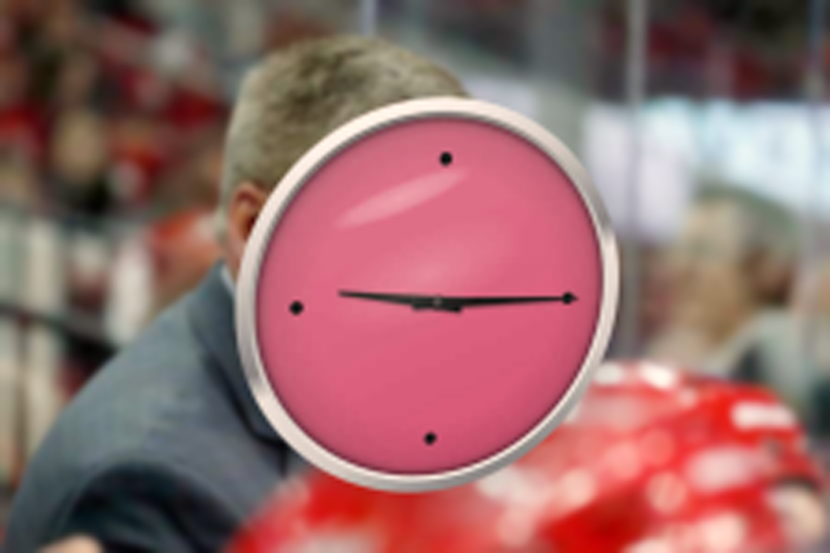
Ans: 9:15
